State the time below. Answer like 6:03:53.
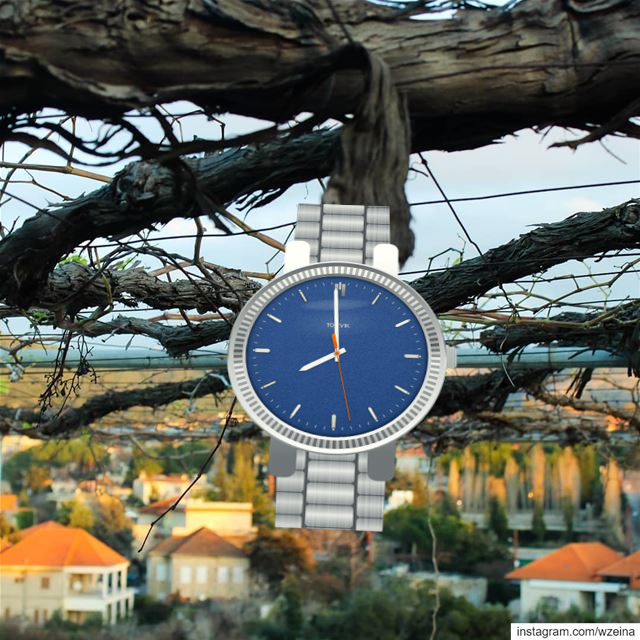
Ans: 7:59:28
